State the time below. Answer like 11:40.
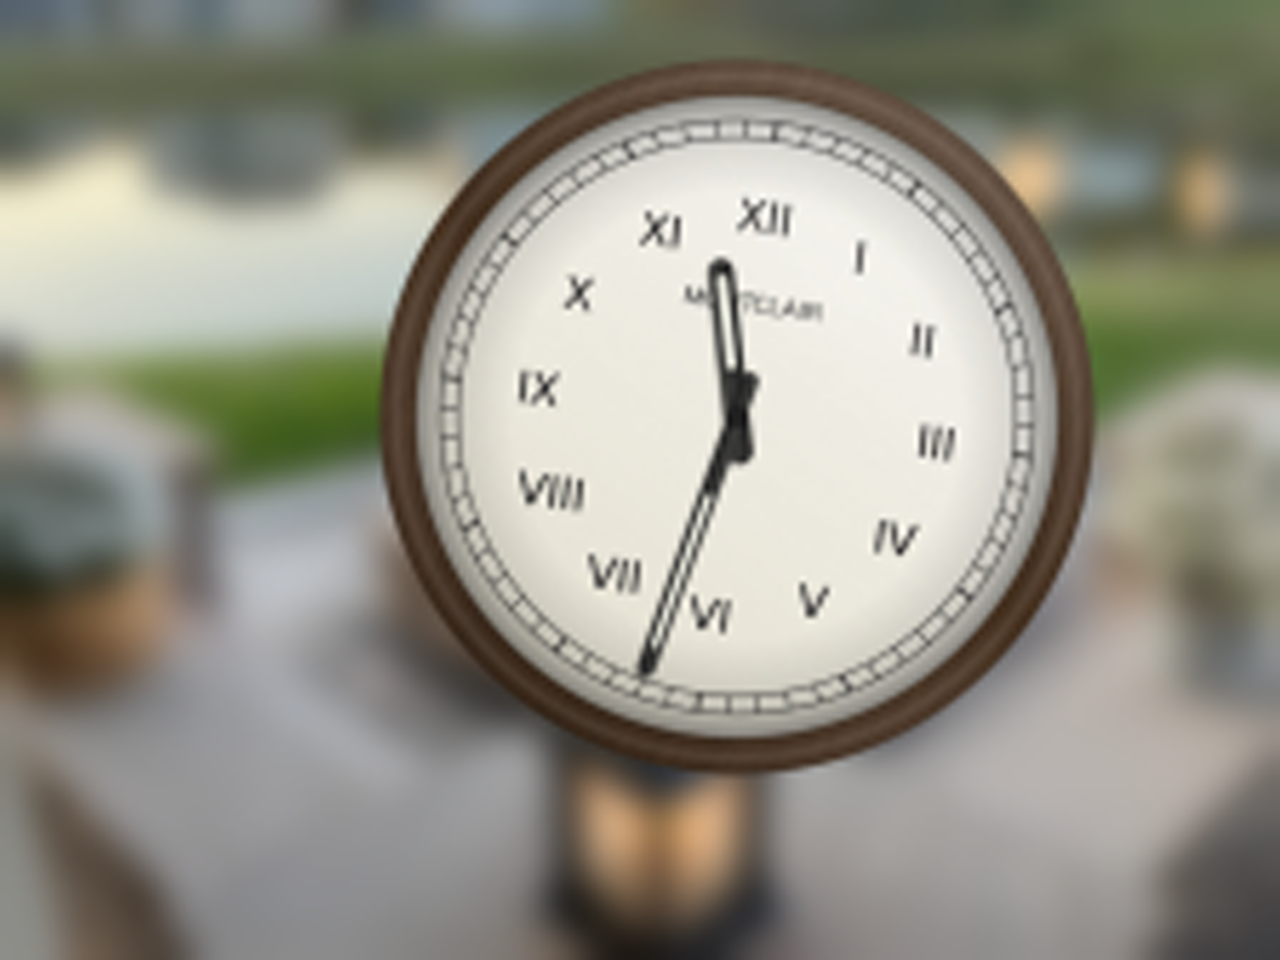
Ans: 11:32
